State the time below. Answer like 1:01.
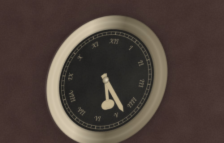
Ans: 5:23
